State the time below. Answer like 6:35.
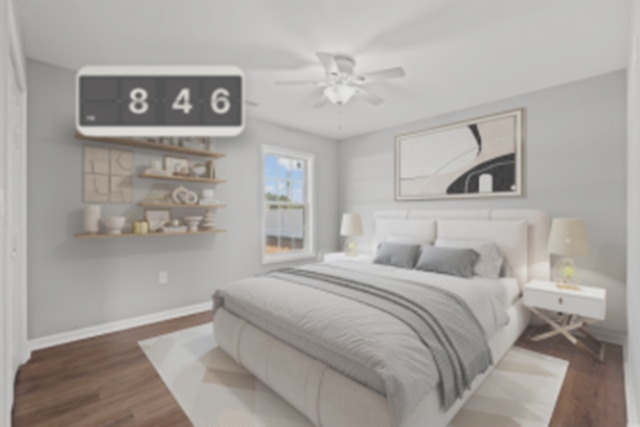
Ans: 8:46
